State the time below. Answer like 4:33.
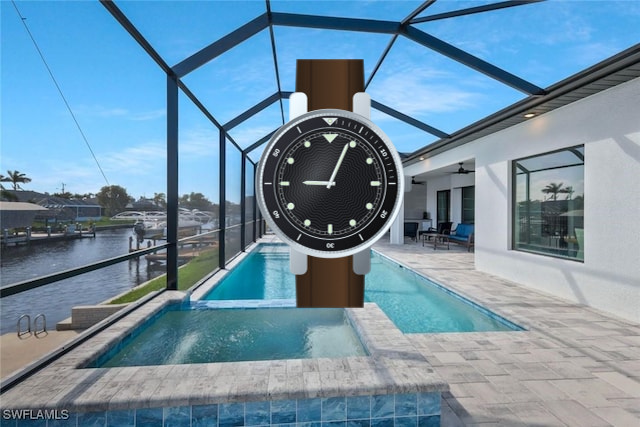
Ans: 9:04
